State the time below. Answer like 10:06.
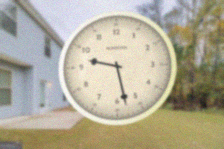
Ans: 9:28
